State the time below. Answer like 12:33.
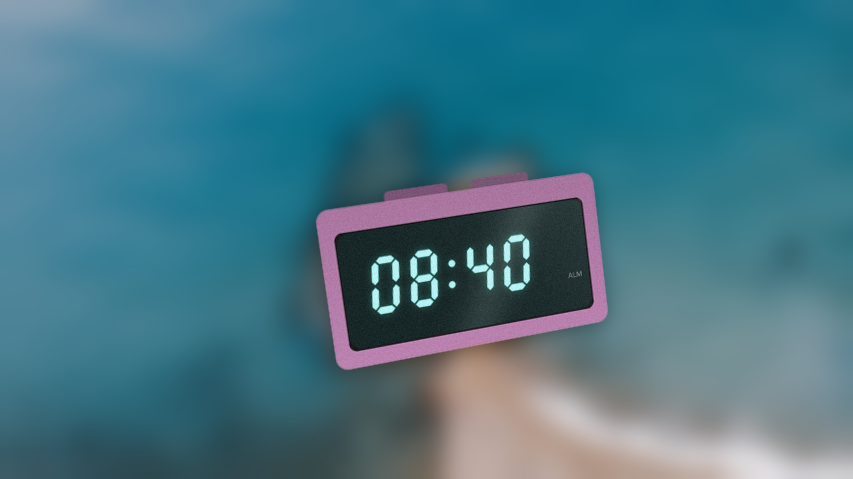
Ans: 8:40
